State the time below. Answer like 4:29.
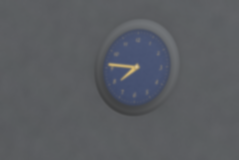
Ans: 7:46
